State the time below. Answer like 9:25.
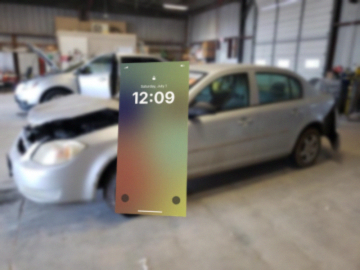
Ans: 12:09
